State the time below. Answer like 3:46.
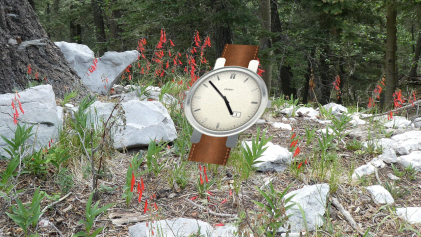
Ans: 4:52
